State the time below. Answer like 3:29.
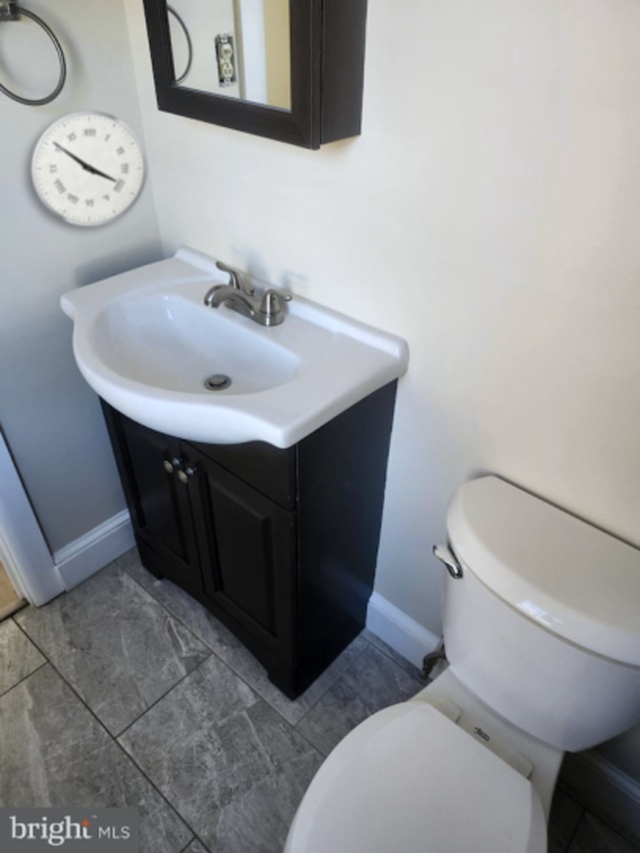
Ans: 3:51
